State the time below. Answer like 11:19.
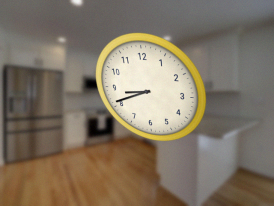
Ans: 8:41
